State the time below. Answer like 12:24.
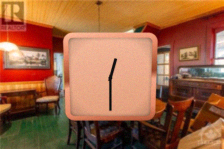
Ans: 12:30
